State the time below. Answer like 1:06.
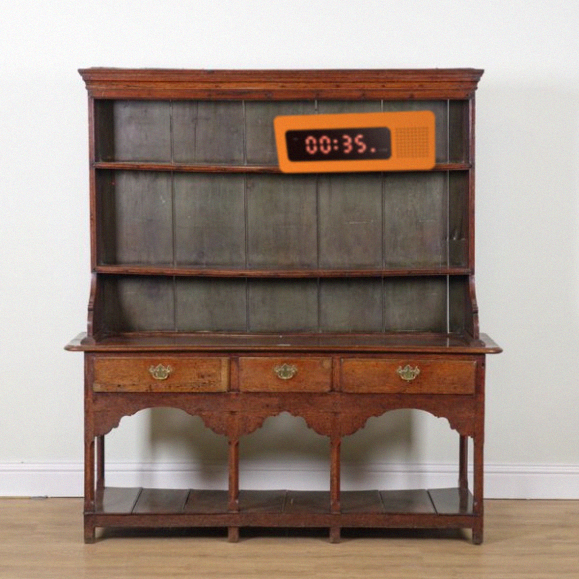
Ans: 0:35
